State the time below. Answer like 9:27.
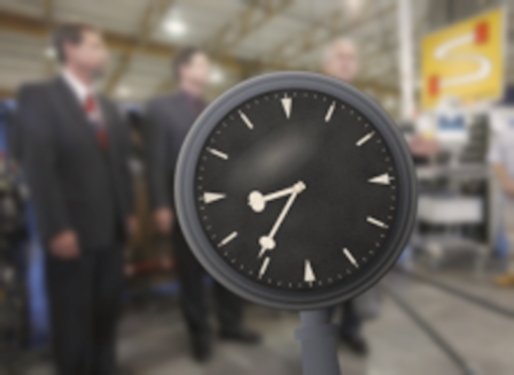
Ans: 8:36
